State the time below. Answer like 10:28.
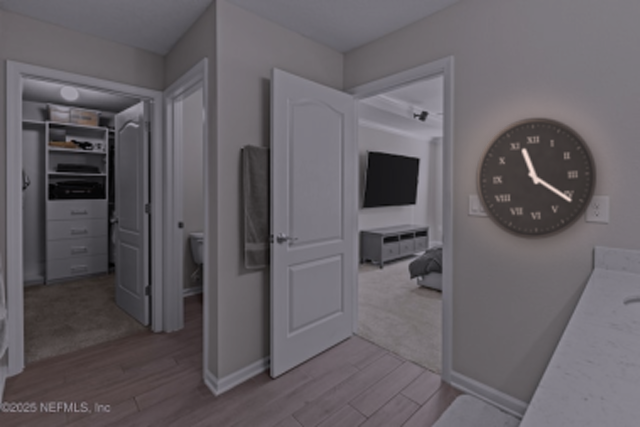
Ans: 11:21
